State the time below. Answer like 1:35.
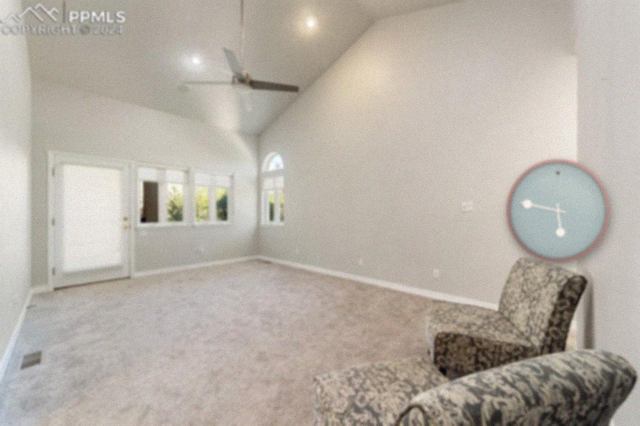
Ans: 5:47
